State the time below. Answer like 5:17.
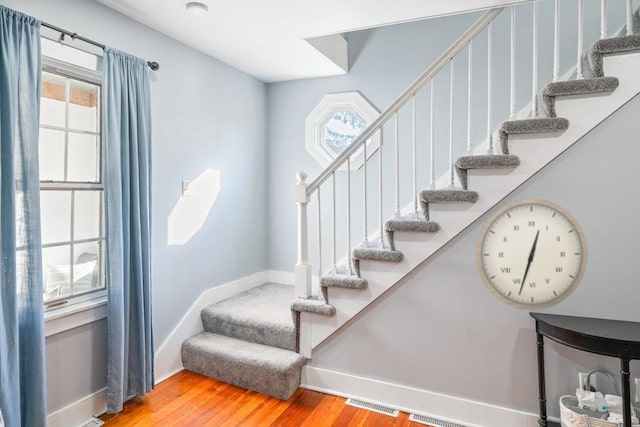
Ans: 12:33
